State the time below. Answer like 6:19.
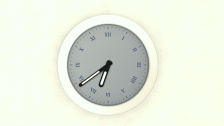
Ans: 6:39
